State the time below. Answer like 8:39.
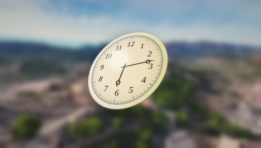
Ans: 6:13
